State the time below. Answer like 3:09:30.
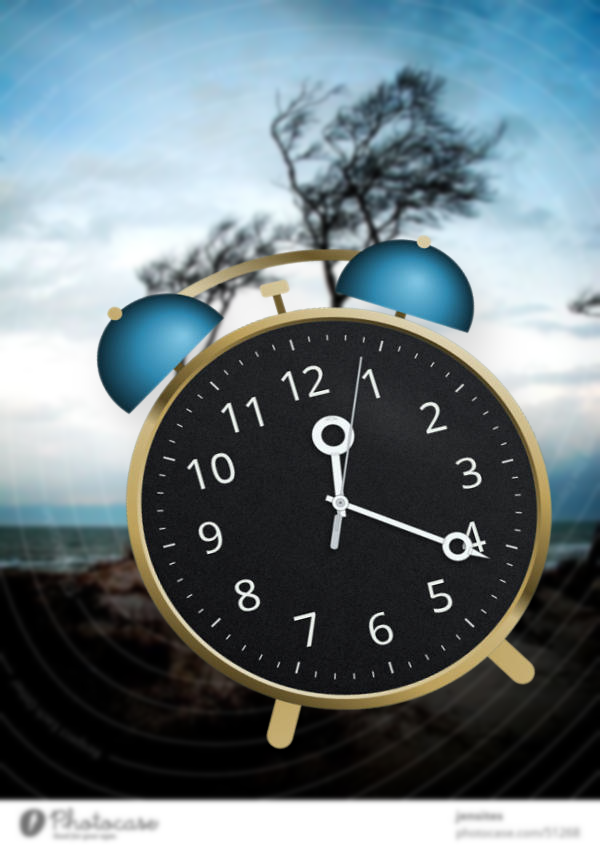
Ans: 12:21:04
